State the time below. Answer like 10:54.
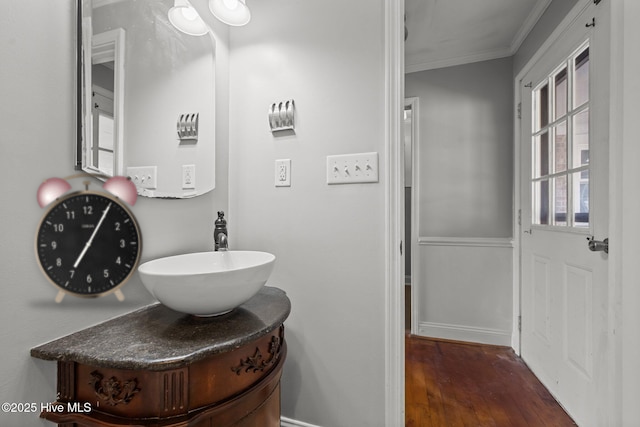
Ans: 7:05
